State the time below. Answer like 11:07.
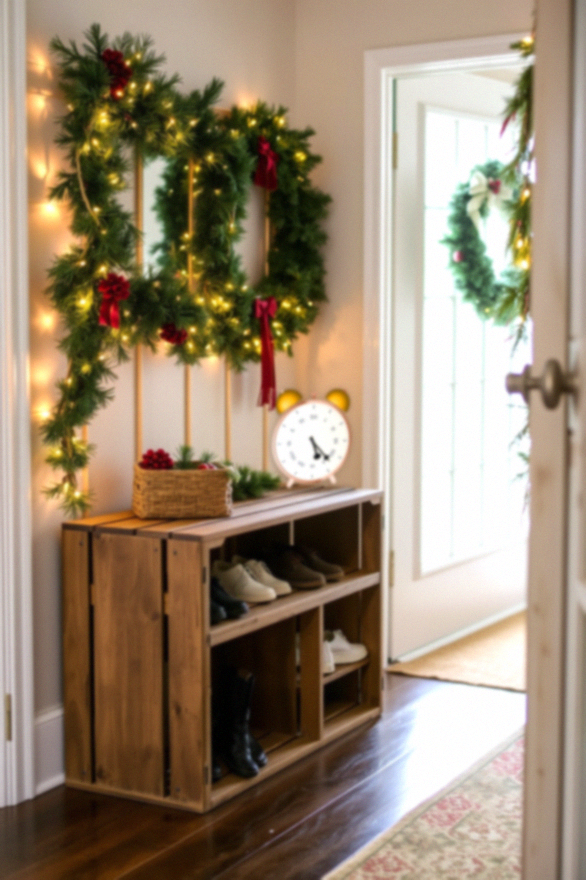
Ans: 5:23
